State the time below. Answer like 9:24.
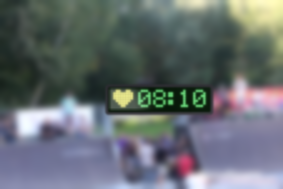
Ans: 8:10
